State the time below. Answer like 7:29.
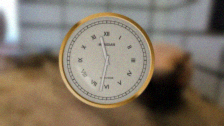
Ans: 11:32
